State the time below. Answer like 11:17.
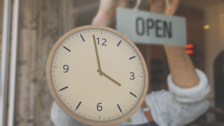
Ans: 3:58
